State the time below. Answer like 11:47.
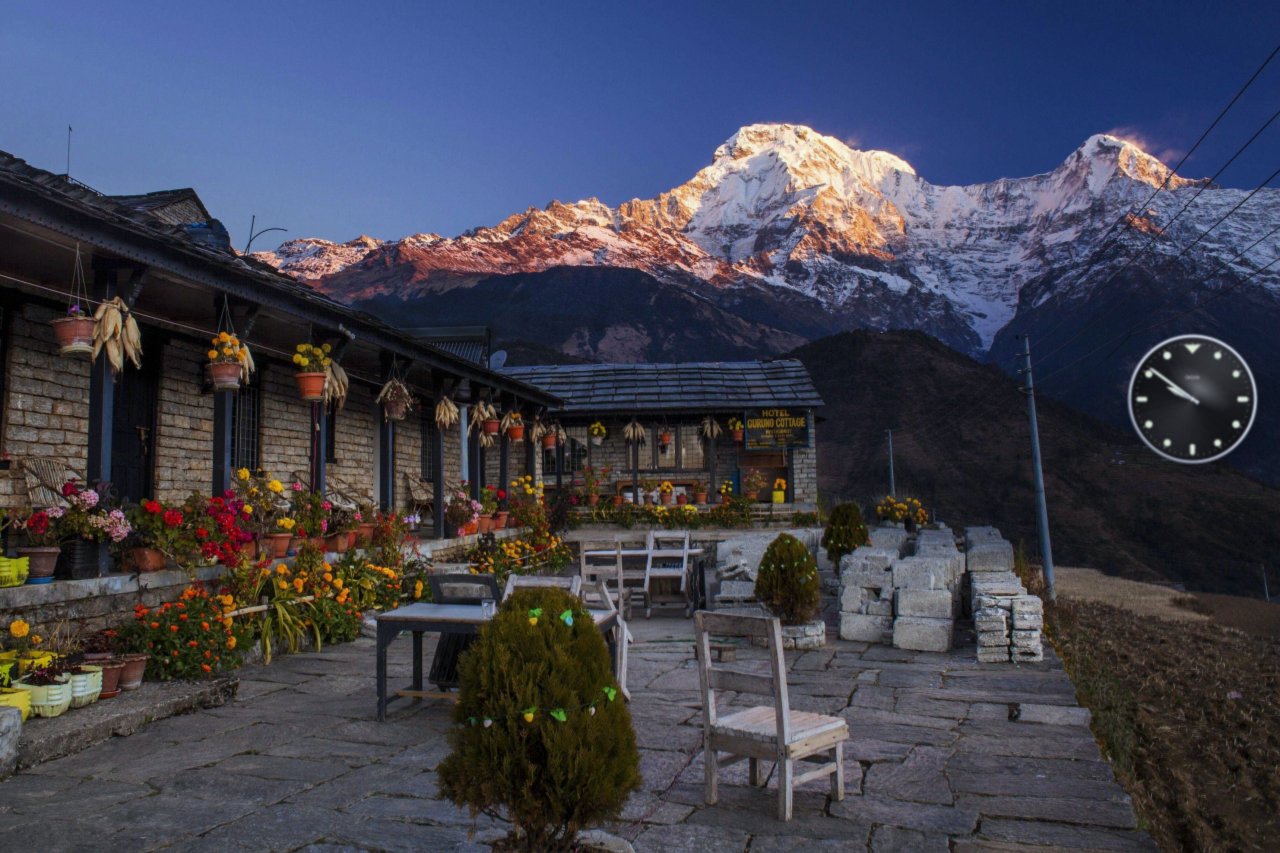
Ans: 9:51
